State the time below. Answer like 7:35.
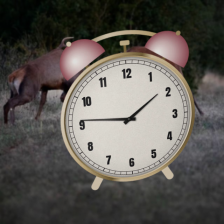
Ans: 1:46
